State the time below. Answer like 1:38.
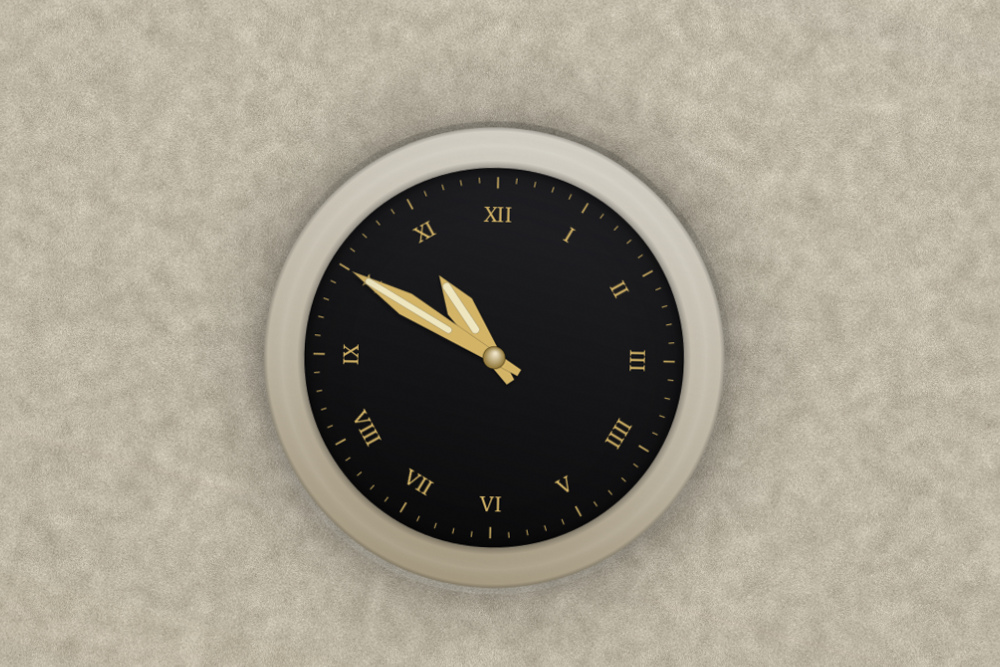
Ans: 10:50
